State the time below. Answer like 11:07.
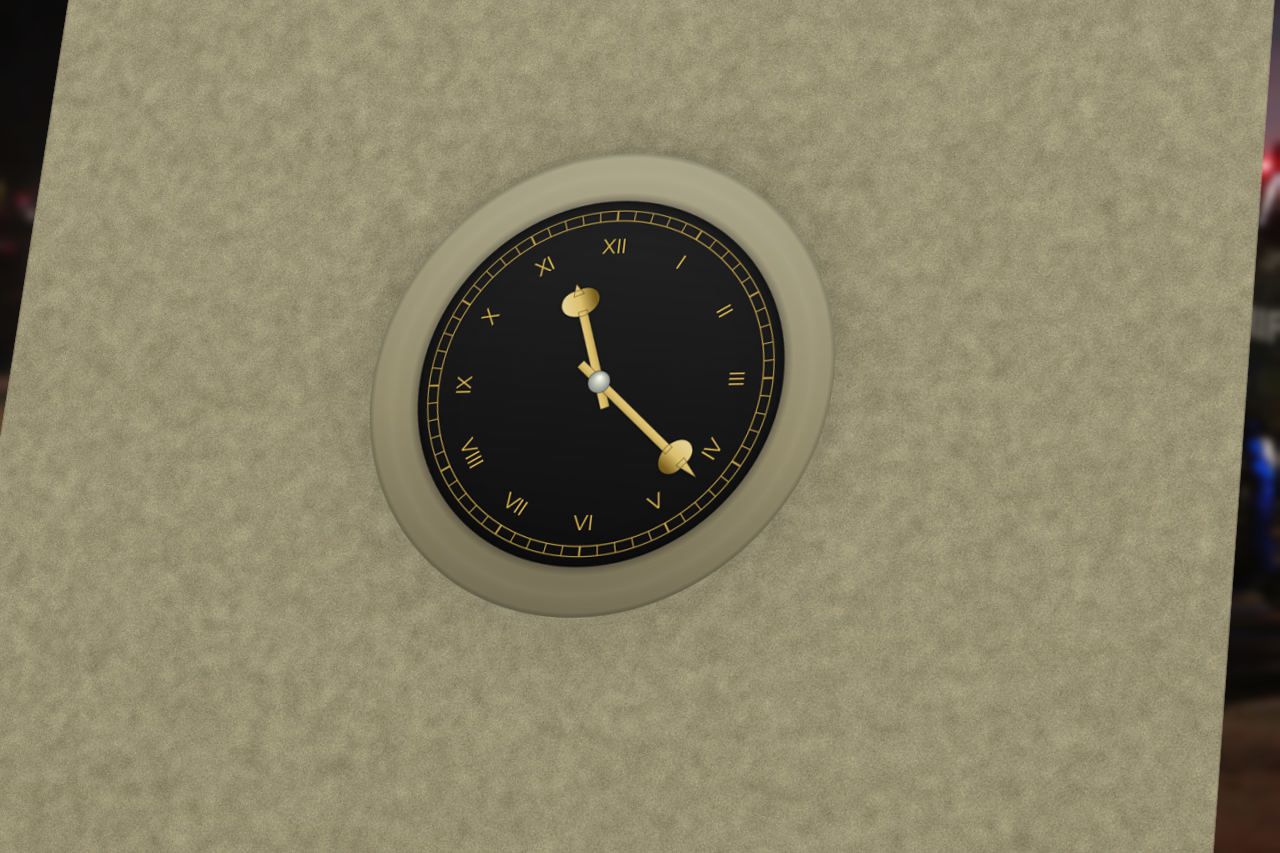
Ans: 11:22
